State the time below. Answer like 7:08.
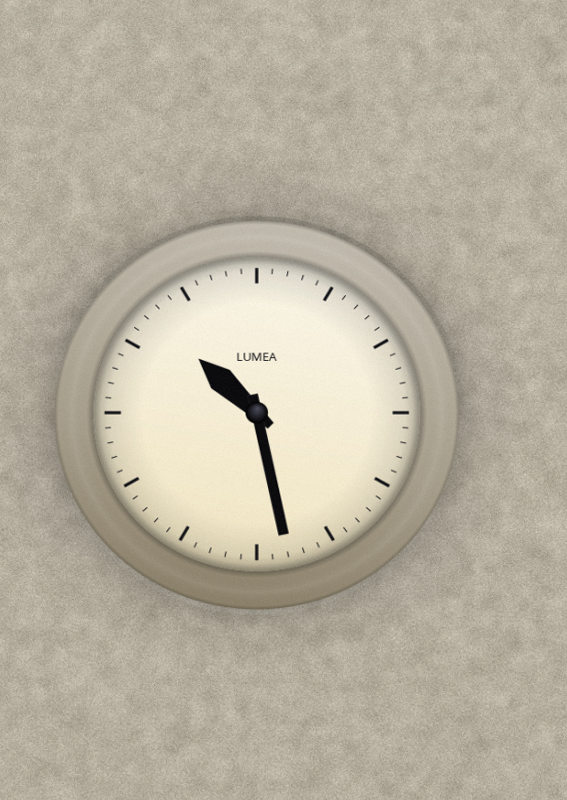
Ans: 10:28
